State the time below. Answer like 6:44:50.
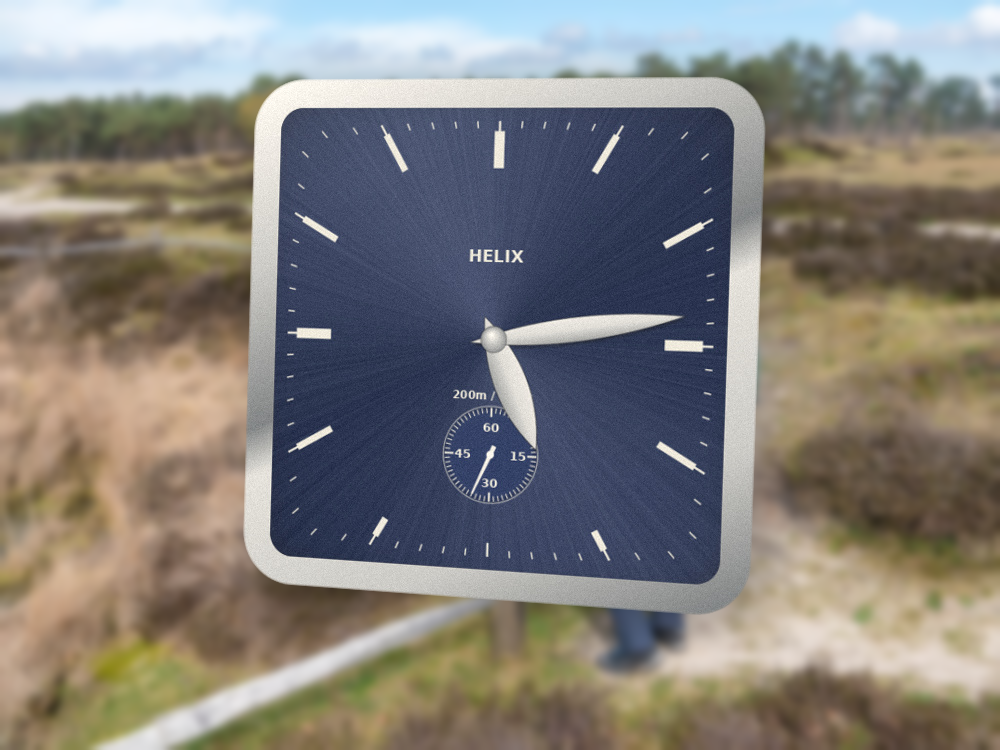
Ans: 5:13:34
